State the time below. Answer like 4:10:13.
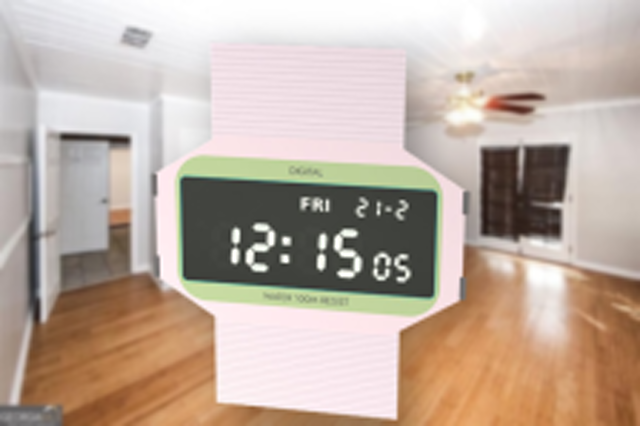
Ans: 12:15:05
